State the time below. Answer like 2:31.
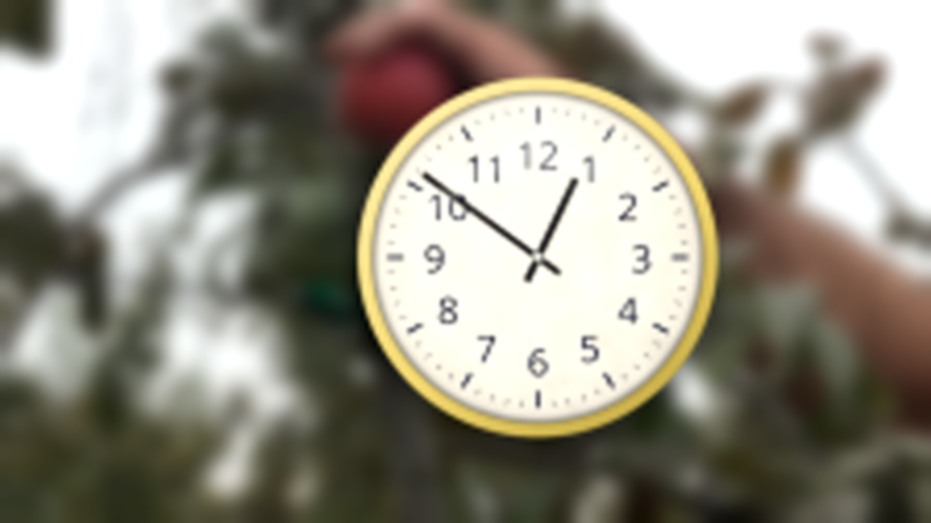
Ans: 12:51
